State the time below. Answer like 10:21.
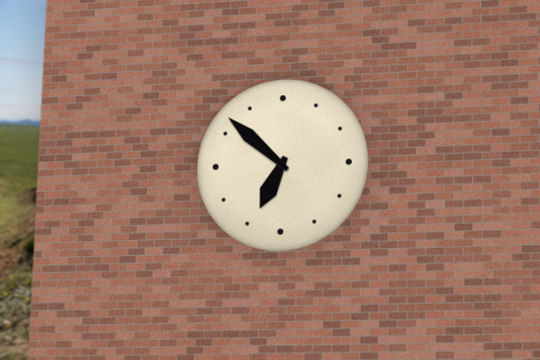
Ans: 6:52
